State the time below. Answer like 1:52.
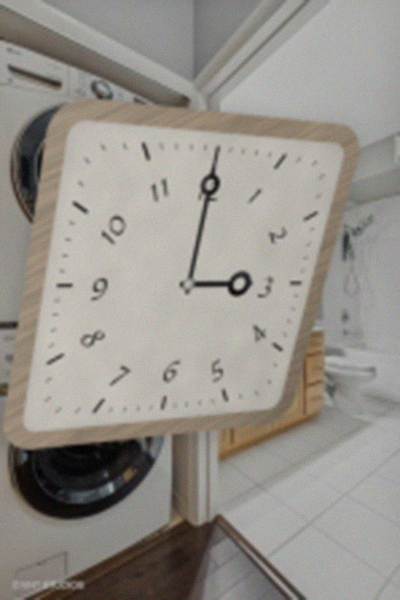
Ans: 3:00
